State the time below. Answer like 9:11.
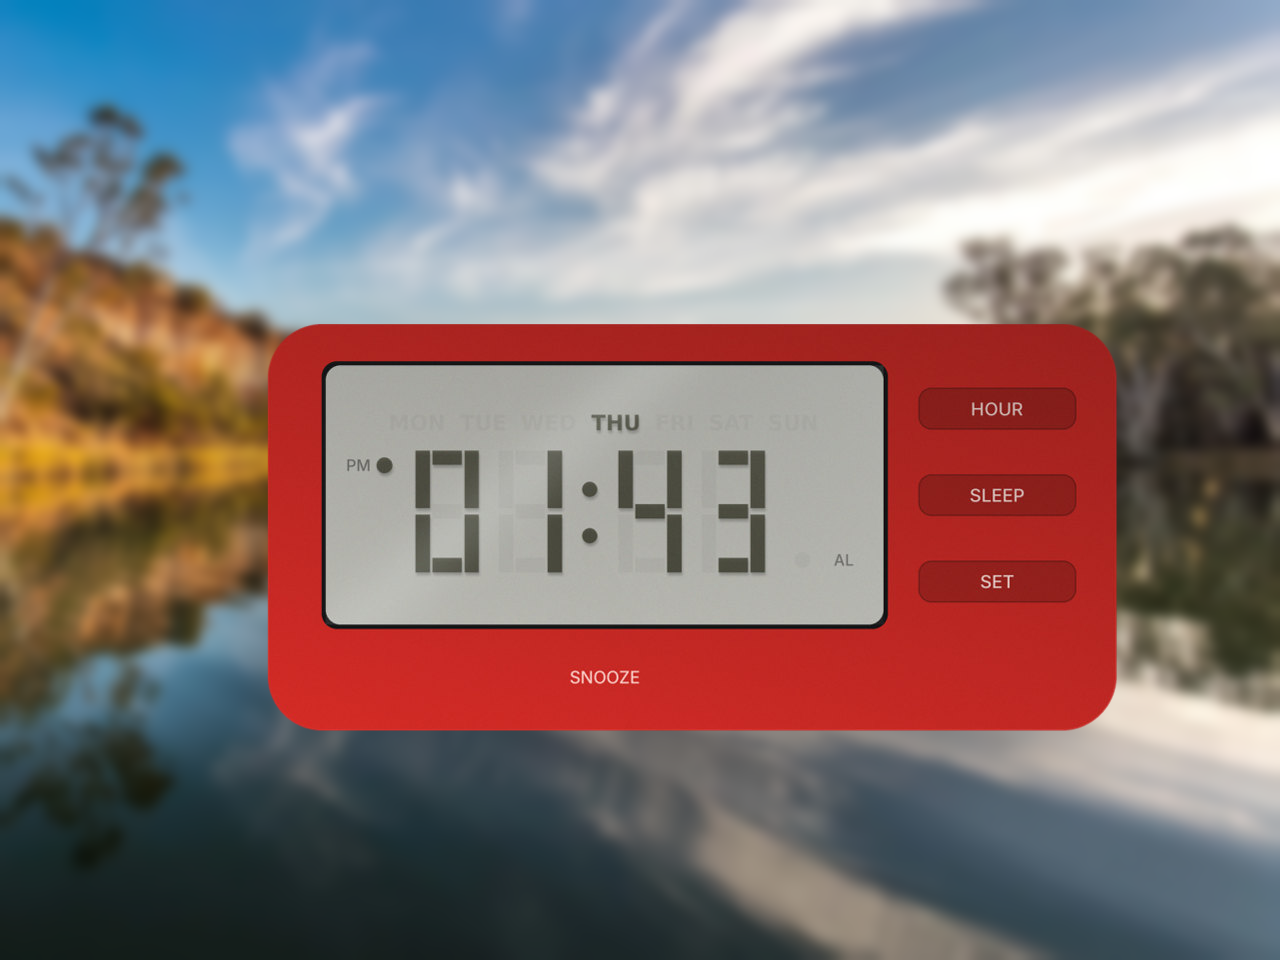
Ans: 1:43
